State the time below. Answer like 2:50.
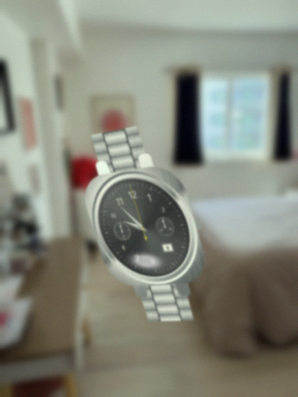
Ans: 9:54
